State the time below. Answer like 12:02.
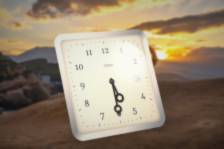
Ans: 5:30
